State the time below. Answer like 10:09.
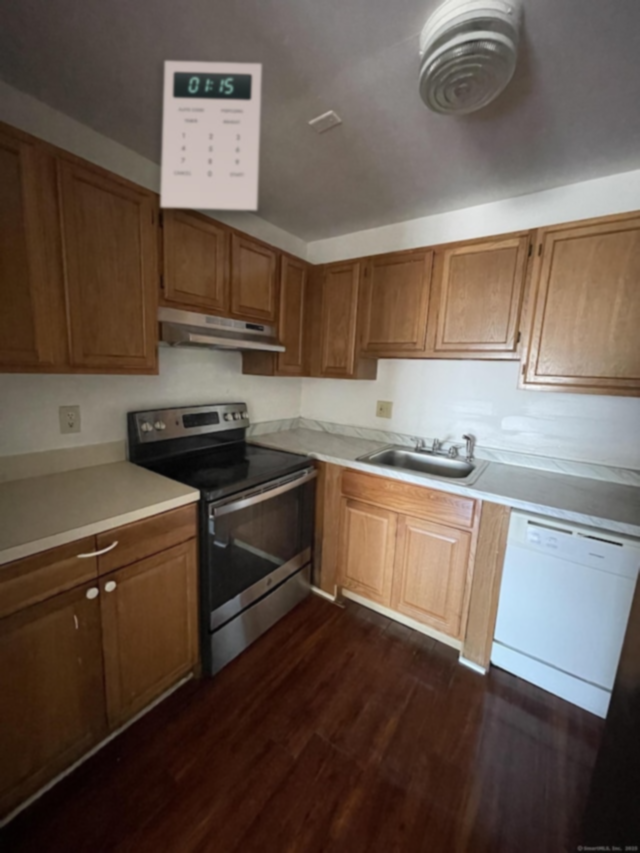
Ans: 1:15
